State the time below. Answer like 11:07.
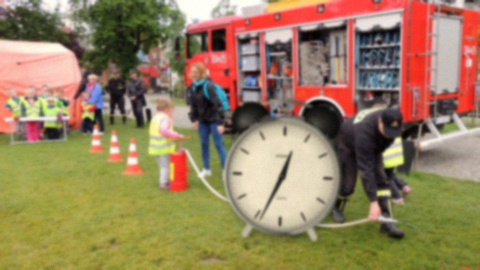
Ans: 12:34
